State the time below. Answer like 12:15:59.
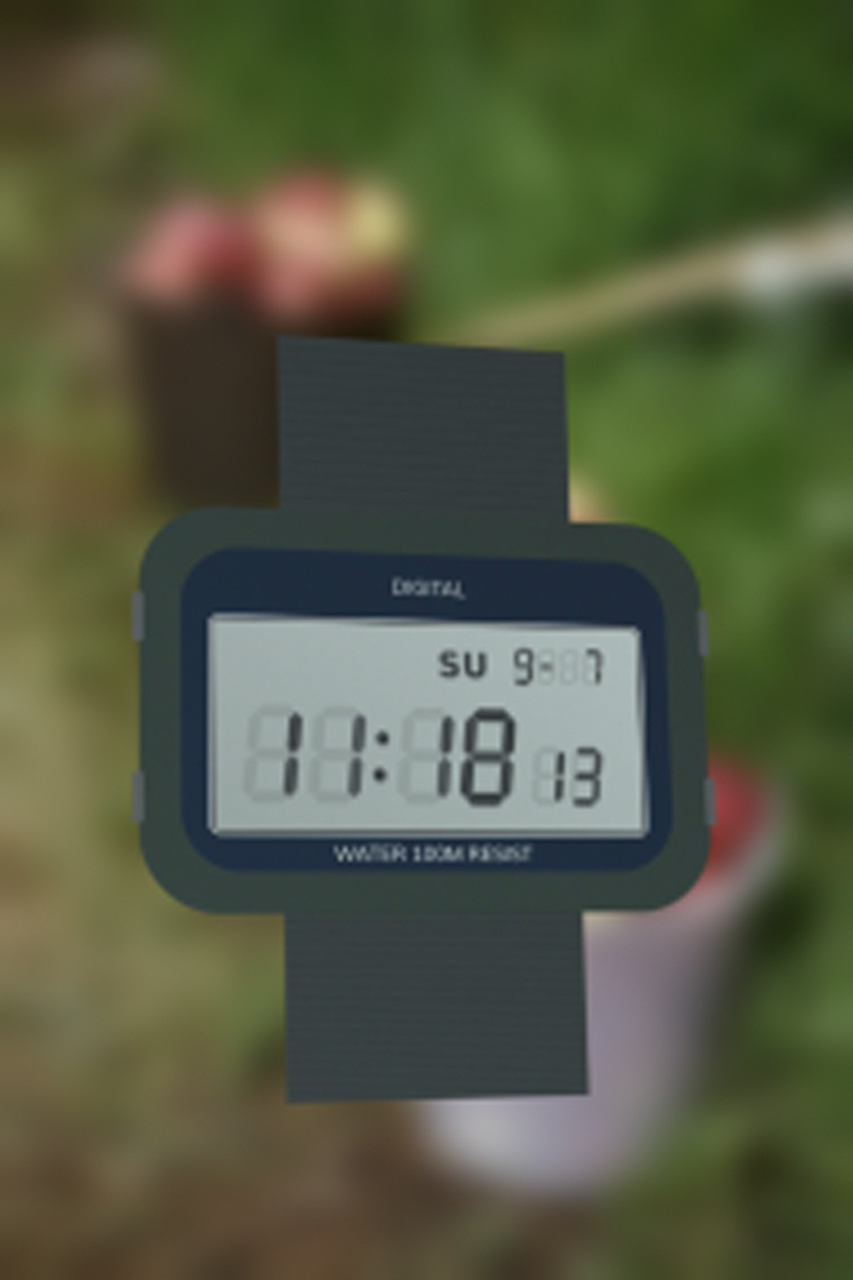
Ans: 11:18:13
